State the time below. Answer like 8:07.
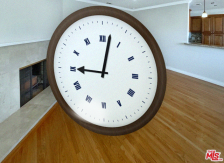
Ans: 9:02
